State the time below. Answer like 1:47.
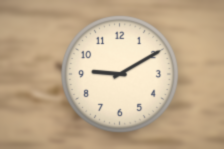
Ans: 9:10
